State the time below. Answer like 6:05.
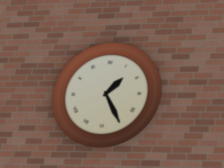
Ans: 1:25
